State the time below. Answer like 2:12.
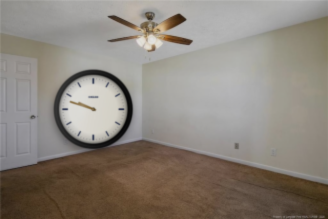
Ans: 9:48
